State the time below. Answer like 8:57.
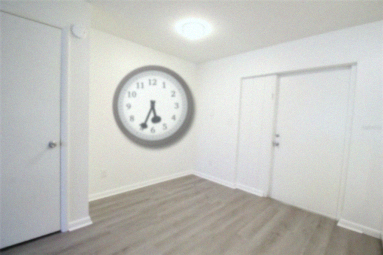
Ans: 5:34
